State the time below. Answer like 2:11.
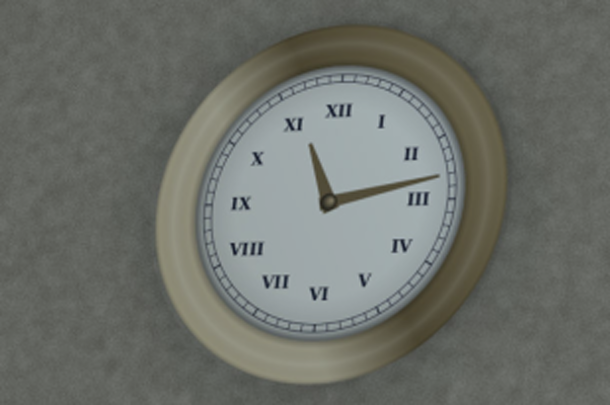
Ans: 11:13
